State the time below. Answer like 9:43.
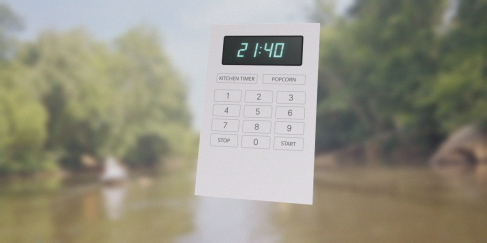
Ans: 21:40
